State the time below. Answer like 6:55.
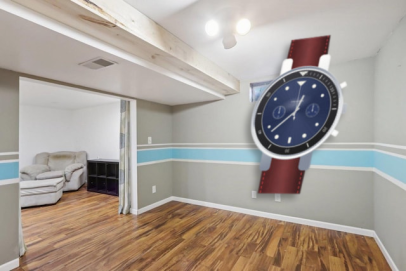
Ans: 12:38
